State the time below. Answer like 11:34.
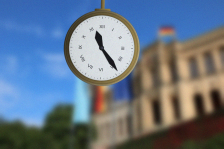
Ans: 11:24
